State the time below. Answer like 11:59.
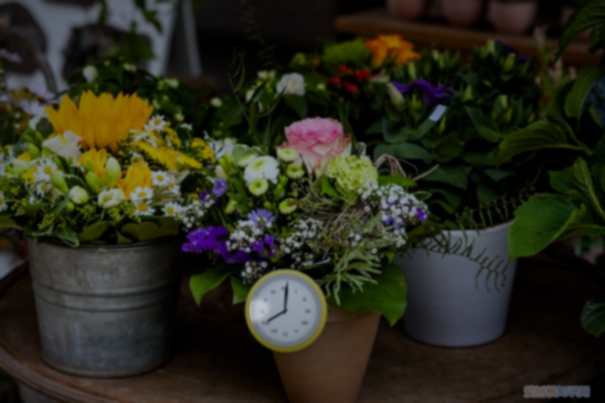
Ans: 8:01
